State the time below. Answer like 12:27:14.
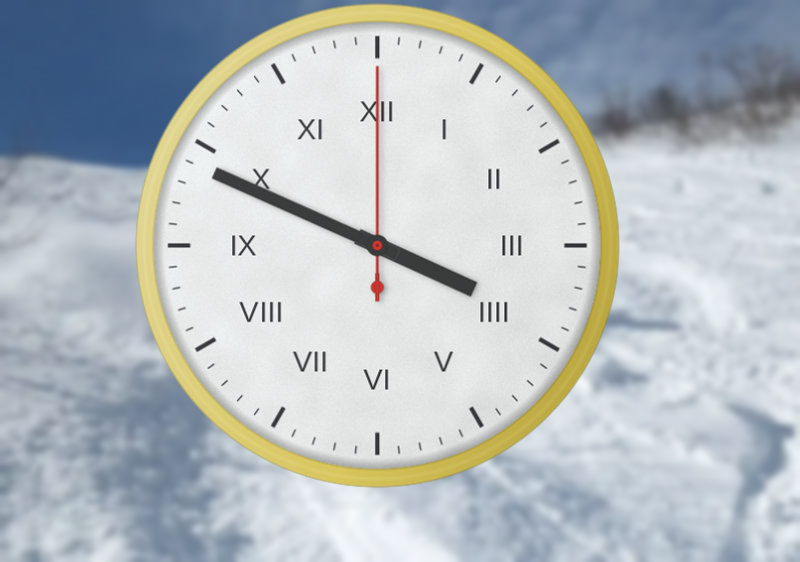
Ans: 3:49:00
